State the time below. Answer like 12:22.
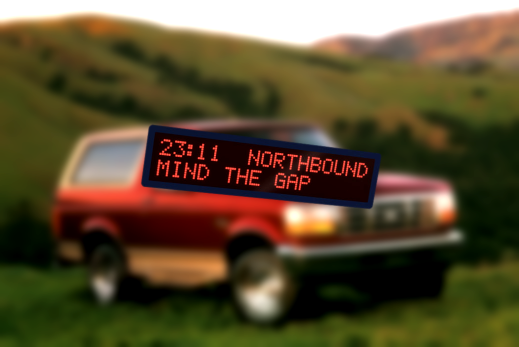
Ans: 23:11
